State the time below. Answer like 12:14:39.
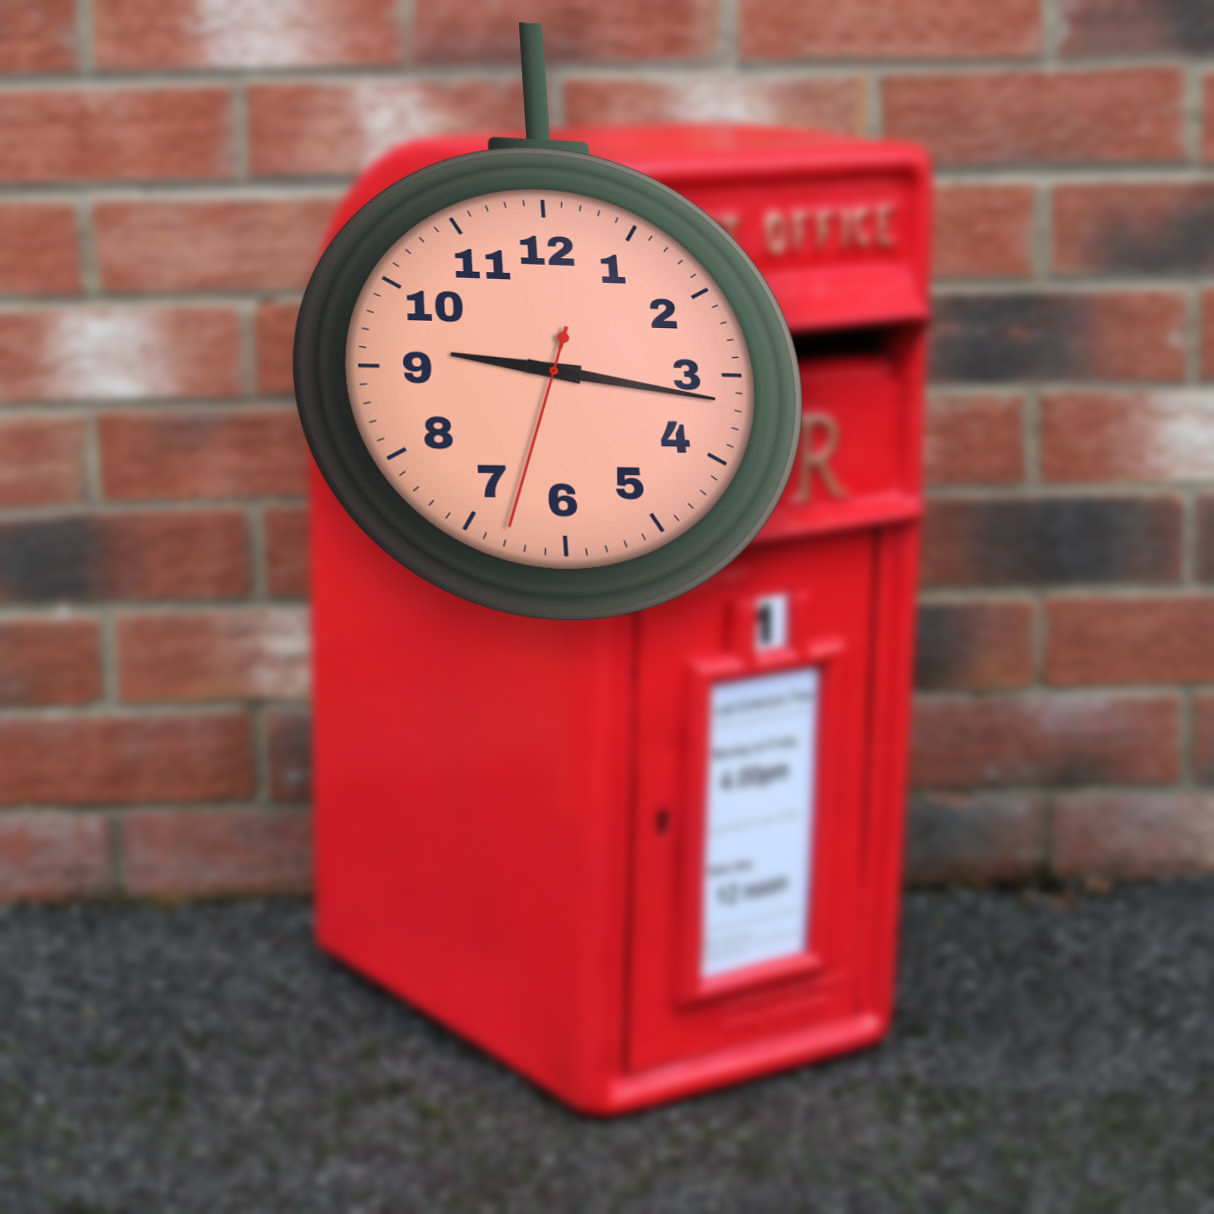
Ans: 9:16:33
